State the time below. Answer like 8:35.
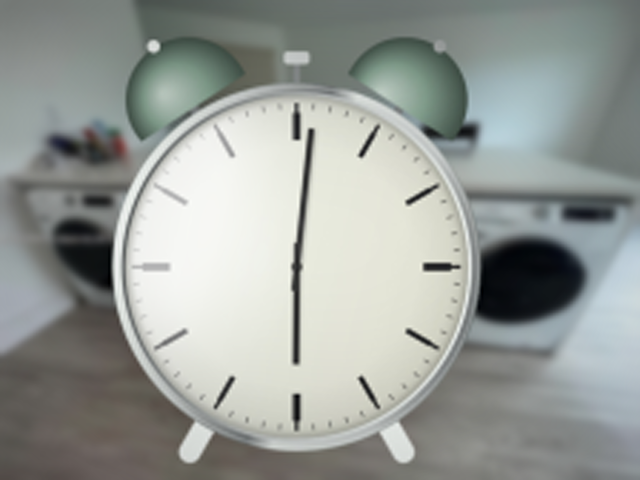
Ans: 6:01
